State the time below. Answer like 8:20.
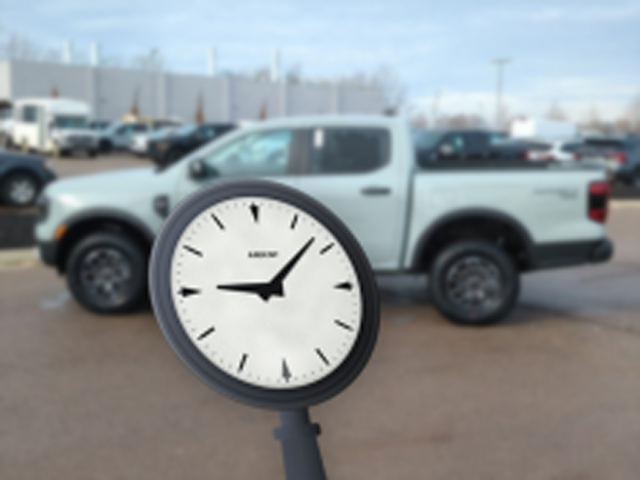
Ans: 9:08
